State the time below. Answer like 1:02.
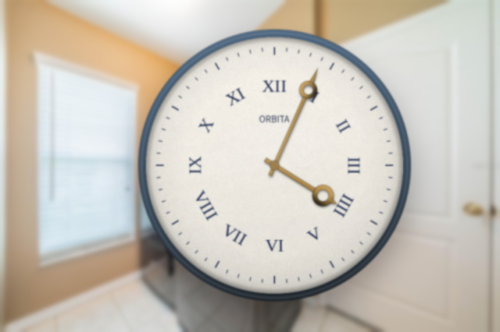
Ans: 4:04
